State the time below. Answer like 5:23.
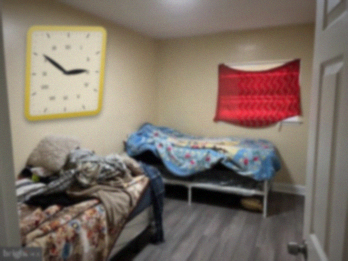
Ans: 2:51
